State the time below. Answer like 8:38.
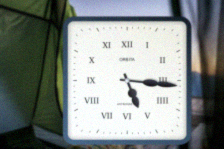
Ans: 5:16
